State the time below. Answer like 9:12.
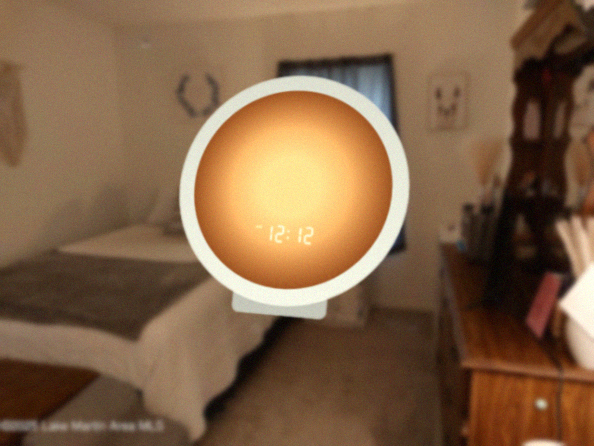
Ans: 12:12
